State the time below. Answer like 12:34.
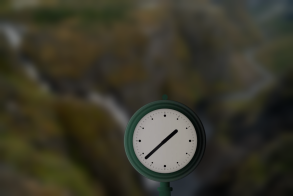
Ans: 1:38
